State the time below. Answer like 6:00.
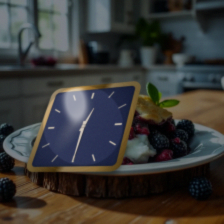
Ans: 12:30
